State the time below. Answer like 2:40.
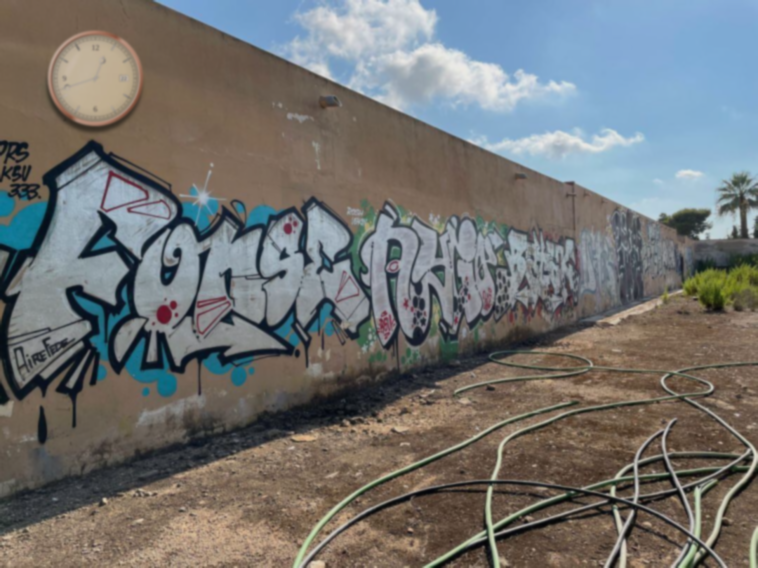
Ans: 12:42
